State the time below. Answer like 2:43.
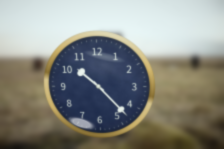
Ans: 10:23
